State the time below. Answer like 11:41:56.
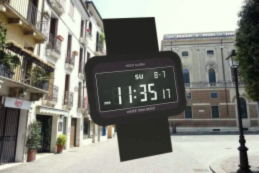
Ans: 11:35:17
